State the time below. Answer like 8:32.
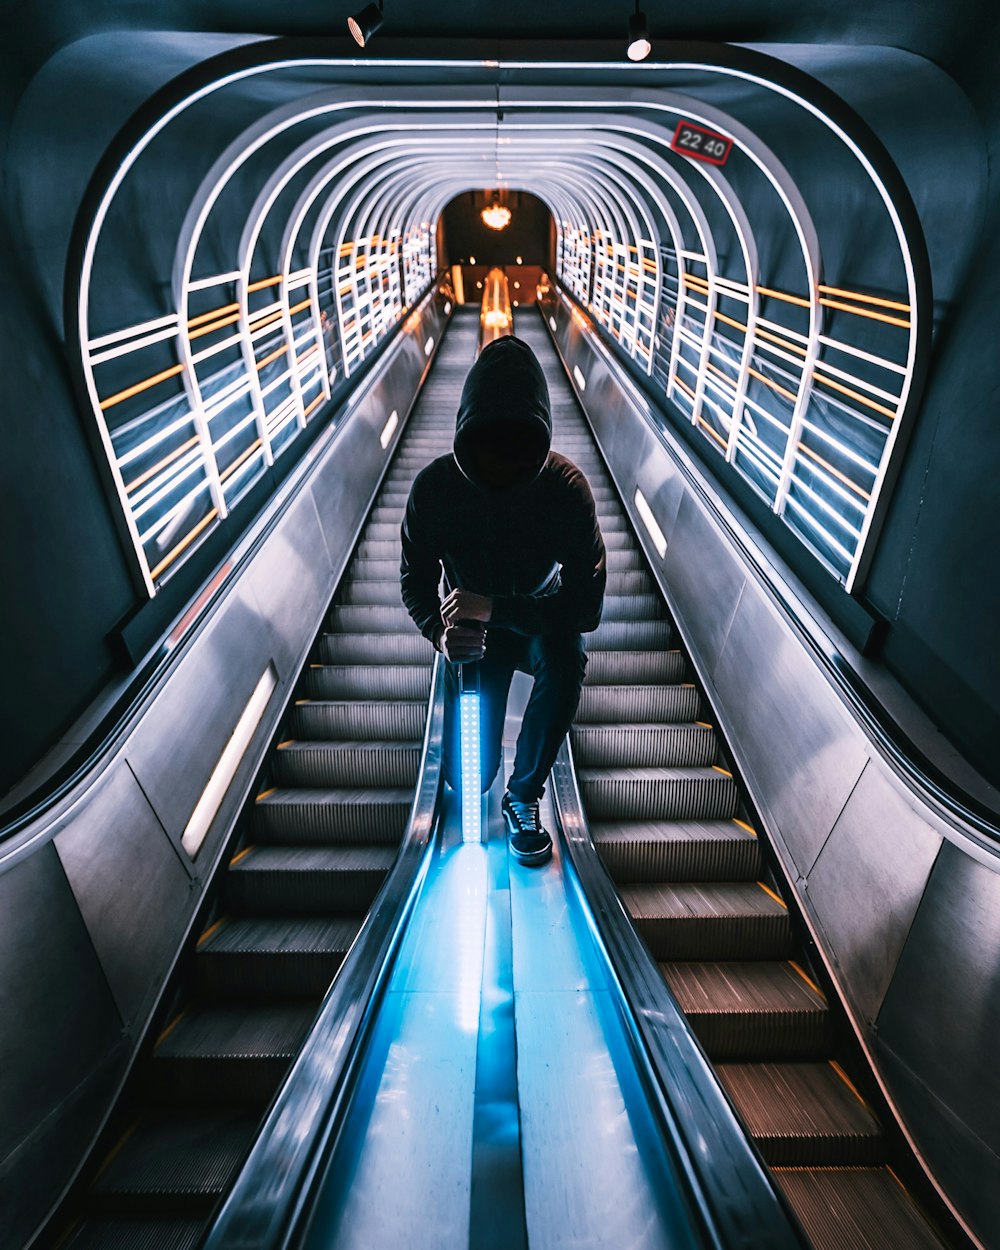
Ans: 22:40
